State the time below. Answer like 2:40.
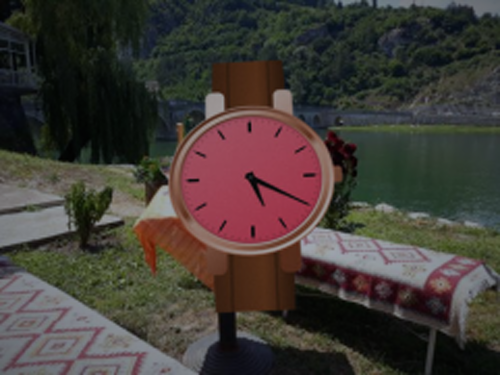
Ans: 5:20
